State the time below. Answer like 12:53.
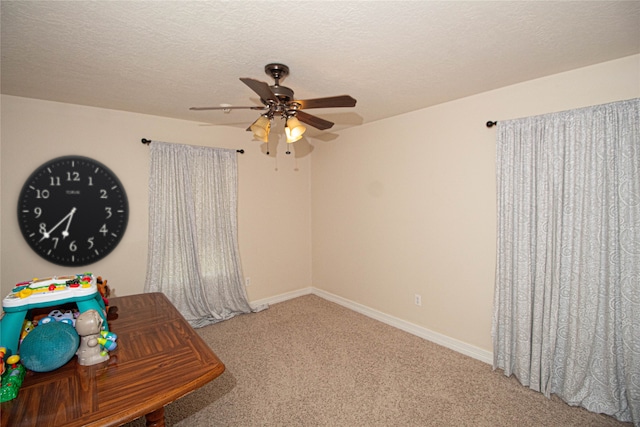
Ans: 6:38
